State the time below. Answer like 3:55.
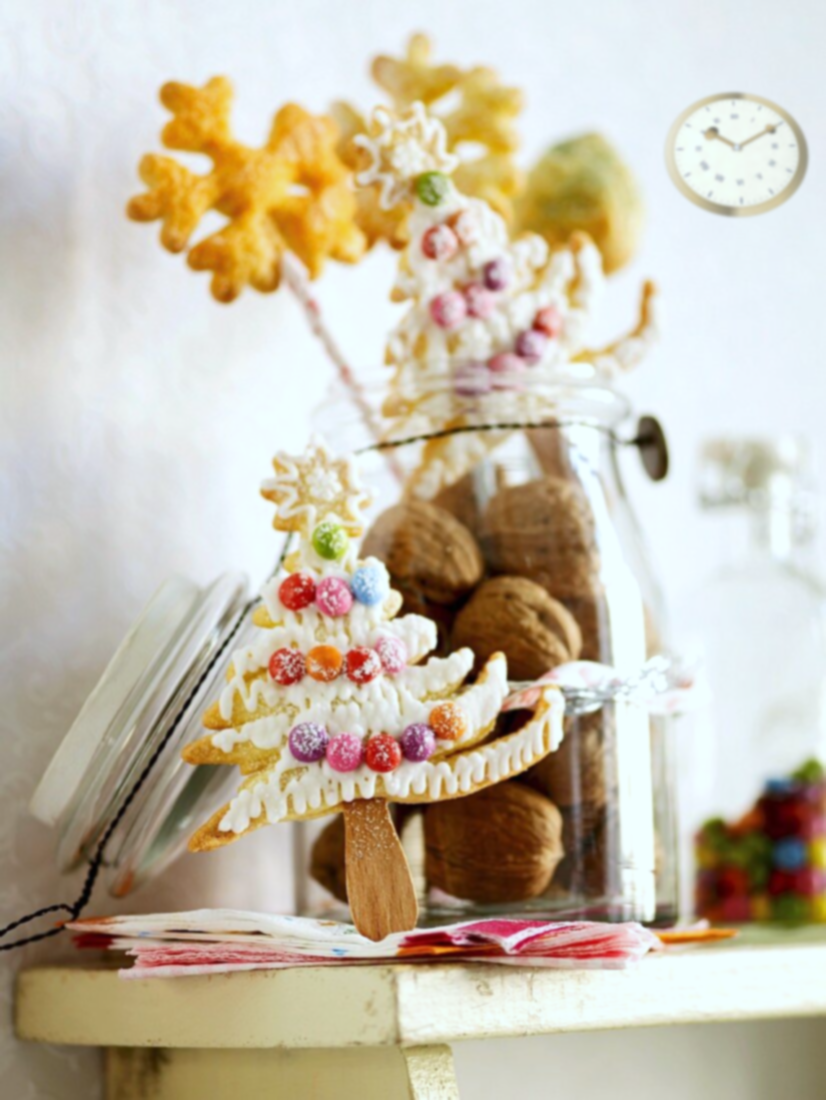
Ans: 10:10
